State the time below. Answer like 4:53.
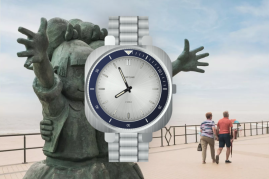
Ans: 7:56
